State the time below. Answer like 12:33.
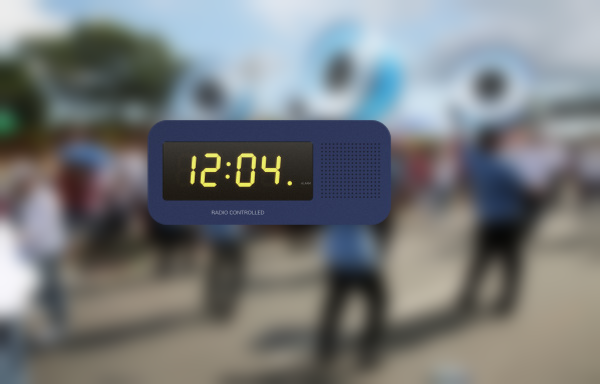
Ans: 12:04
